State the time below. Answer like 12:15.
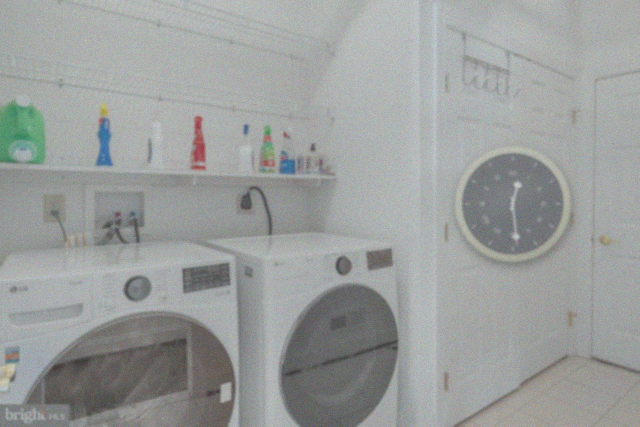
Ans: 12:29
